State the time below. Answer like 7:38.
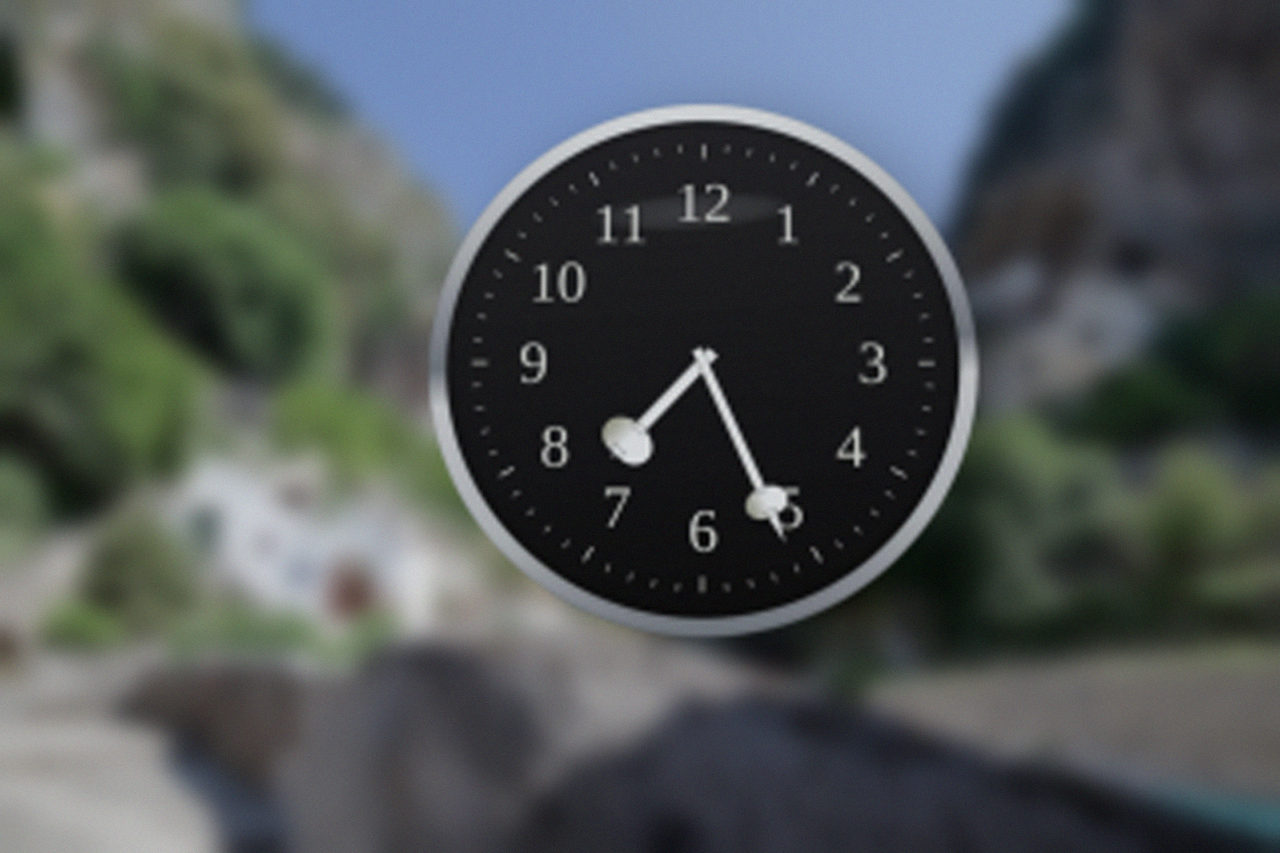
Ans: 7:26
